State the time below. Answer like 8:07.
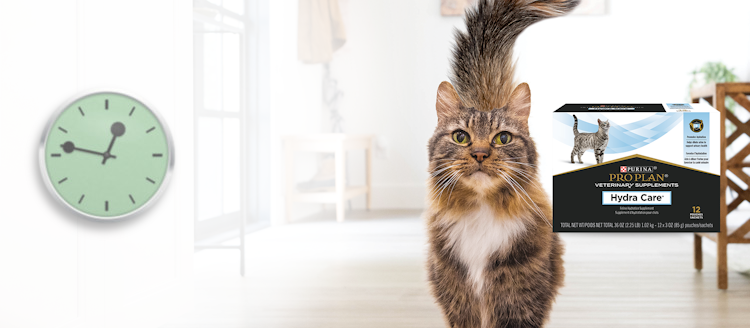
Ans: 12:47
